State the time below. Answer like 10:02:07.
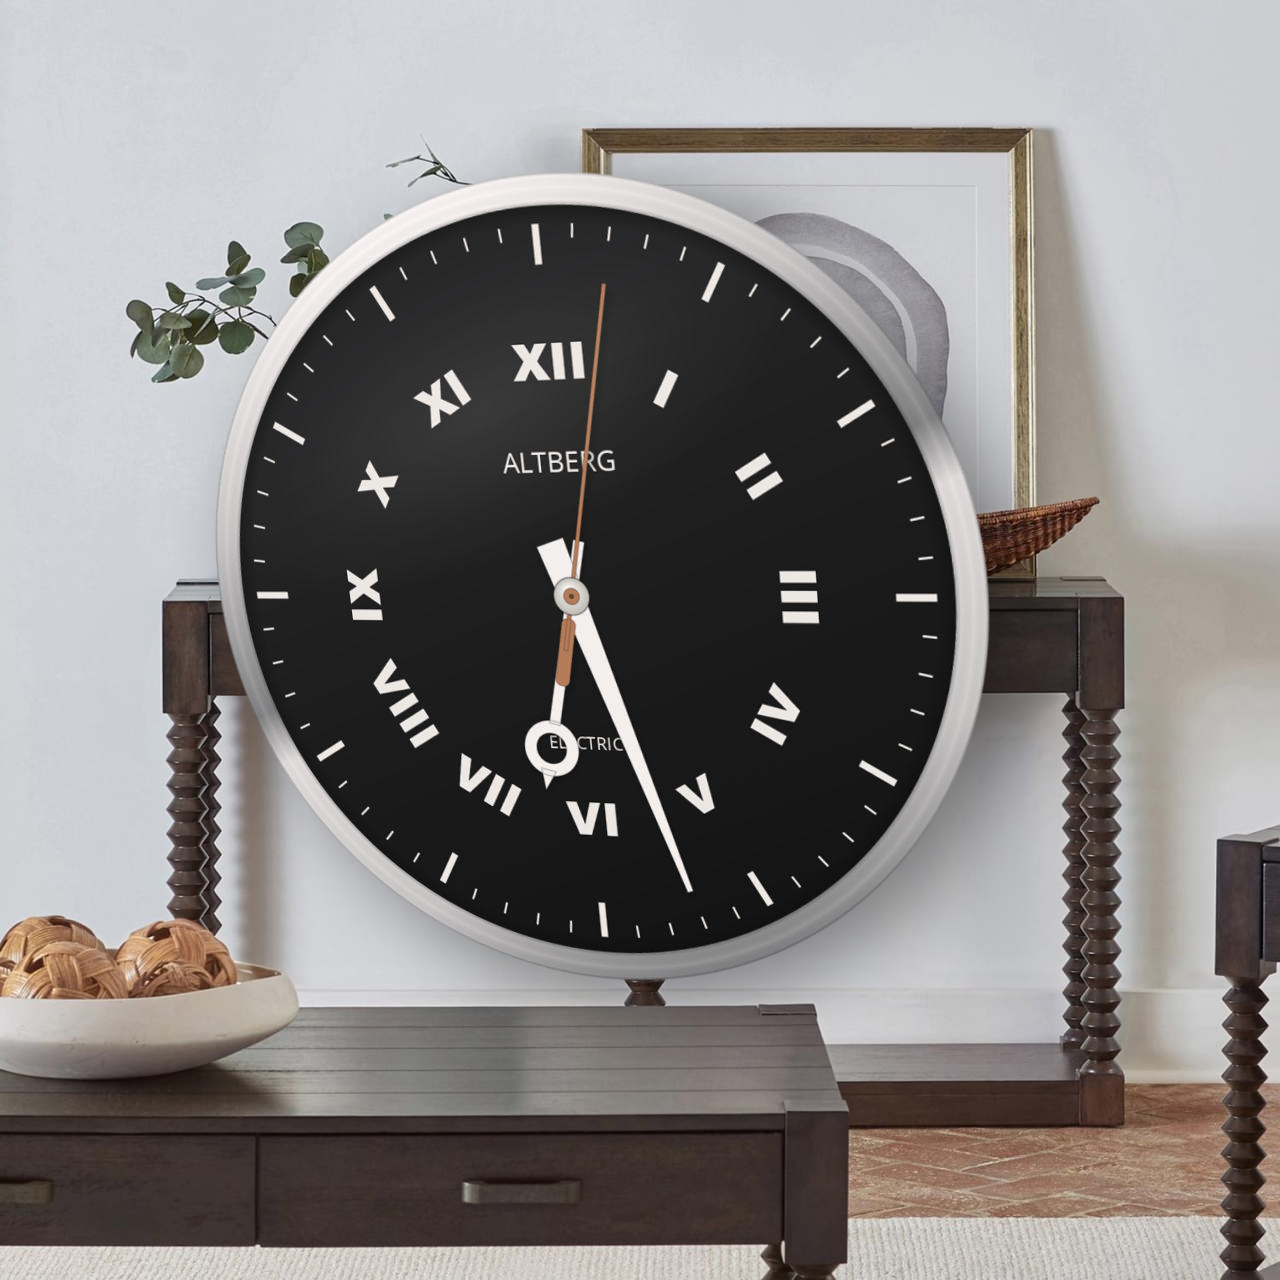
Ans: 6:27:02
